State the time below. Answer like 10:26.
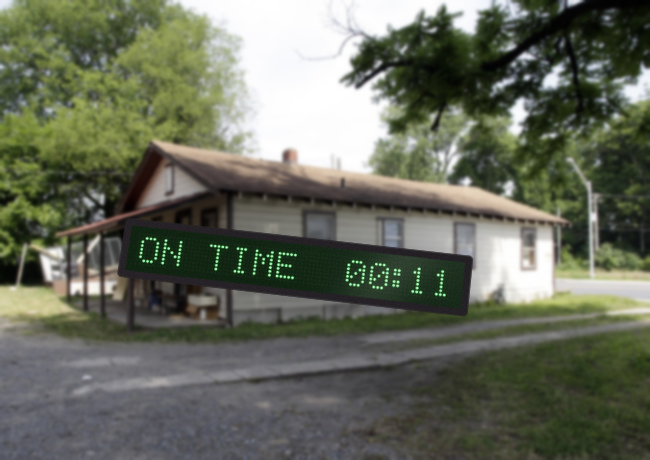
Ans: 0:11
